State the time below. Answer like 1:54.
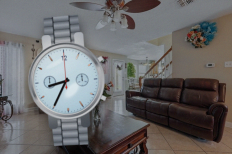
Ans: 8:35
